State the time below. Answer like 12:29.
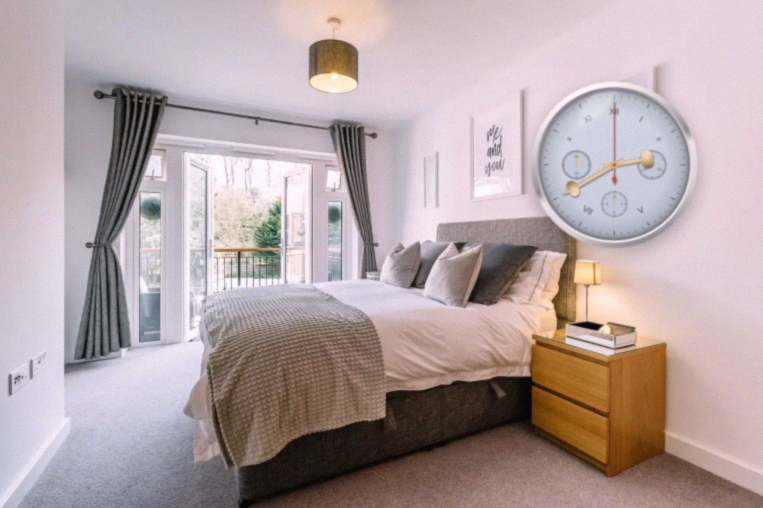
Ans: 2:40
